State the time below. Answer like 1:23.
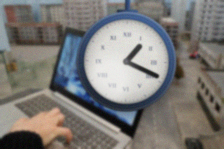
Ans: 1:19
